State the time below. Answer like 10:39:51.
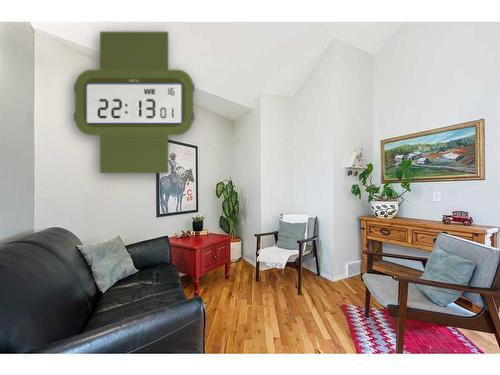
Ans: 22:13:01
